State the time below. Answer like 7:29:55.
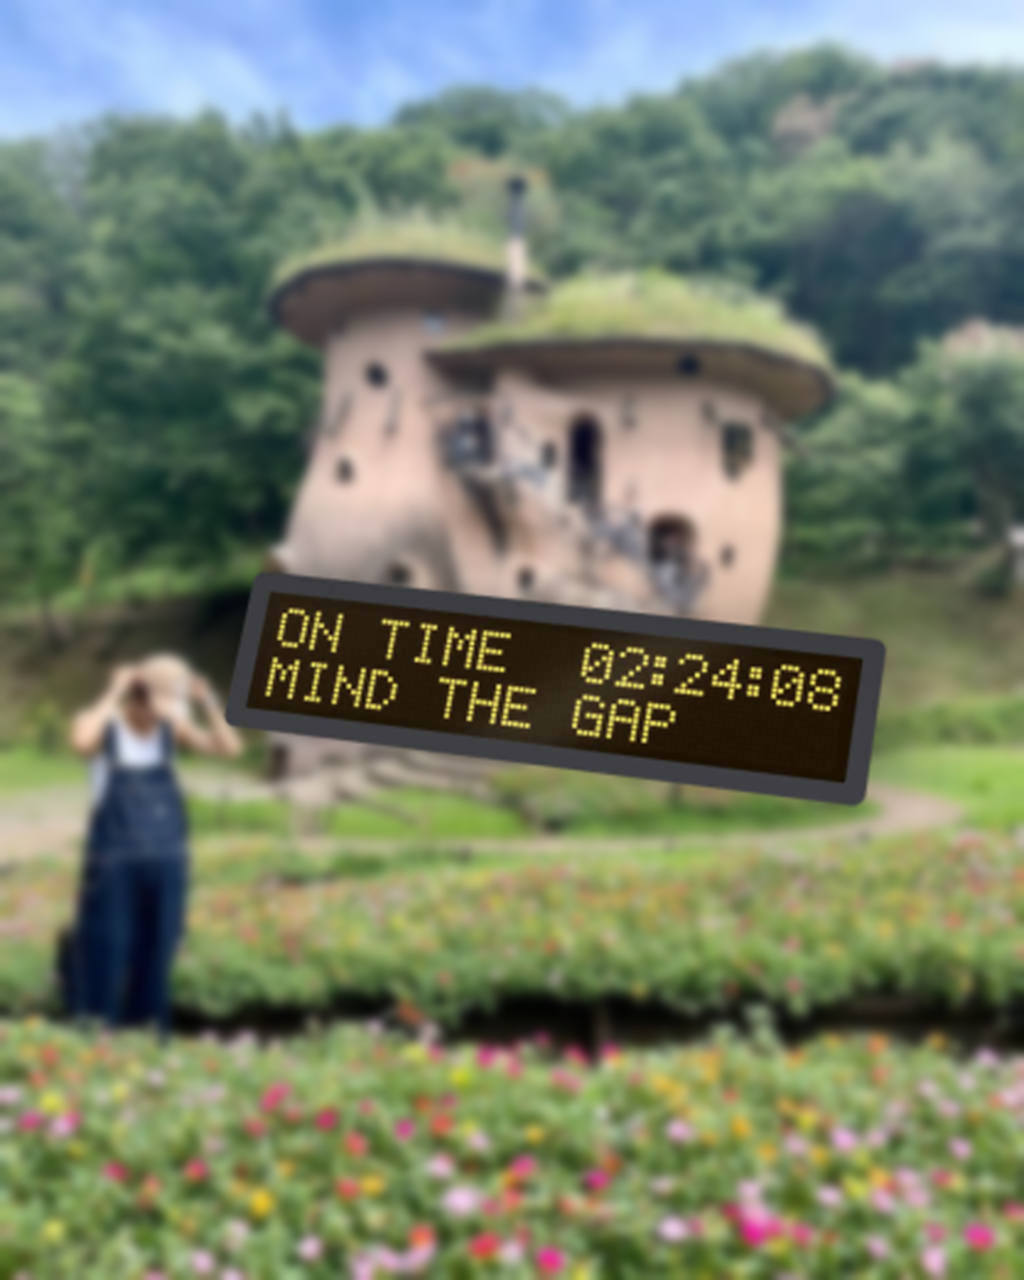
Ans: 2:24:08
